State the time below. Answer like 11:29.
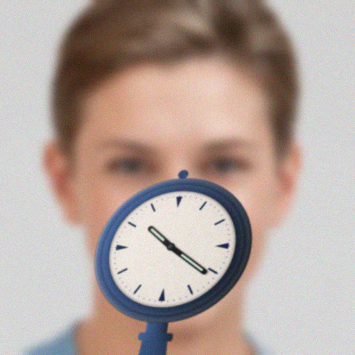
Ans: 10:21
